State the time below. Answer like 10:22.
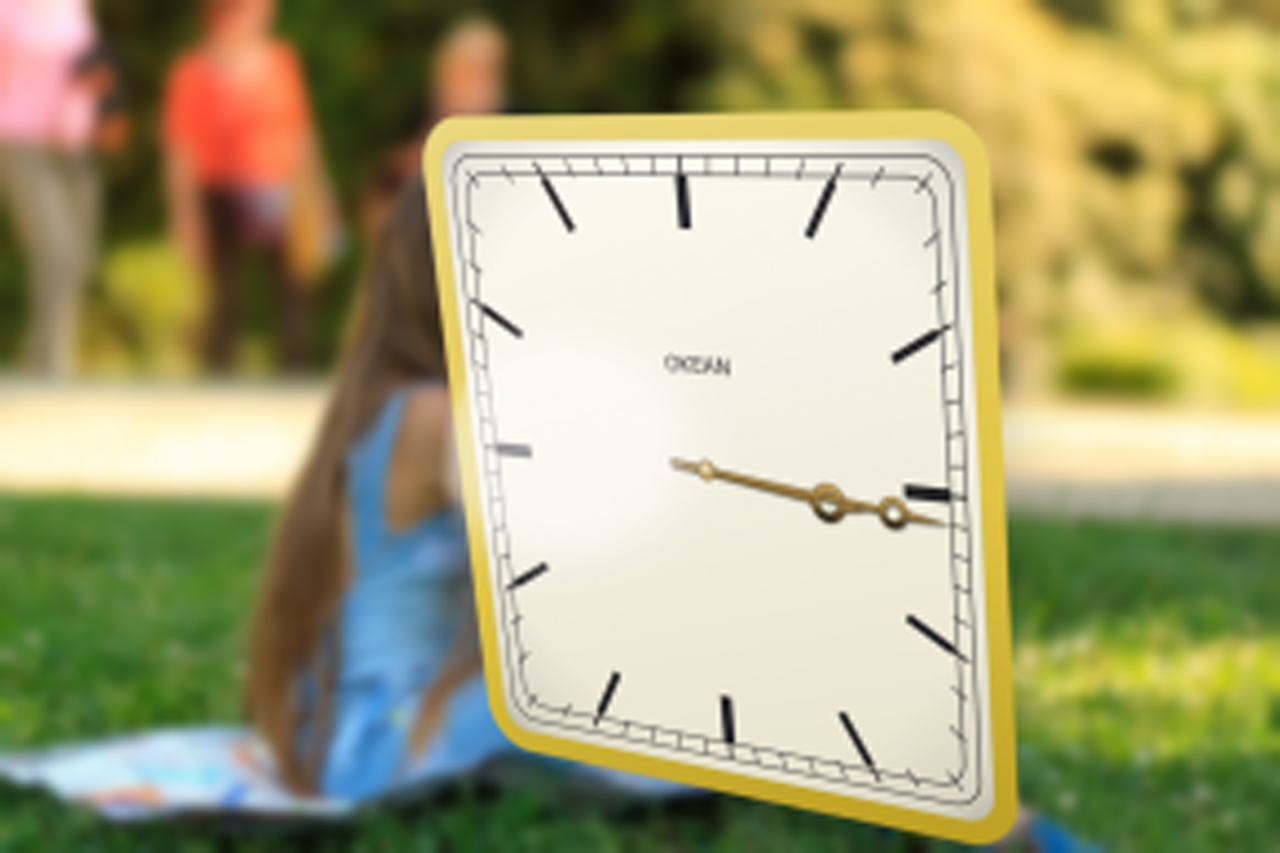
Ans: 3:16
